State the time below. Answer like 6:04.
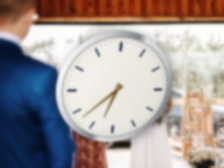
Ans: 6:38
